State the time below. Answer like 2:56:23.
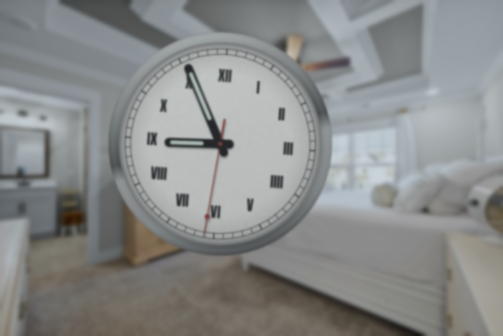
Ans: 8:55:31
